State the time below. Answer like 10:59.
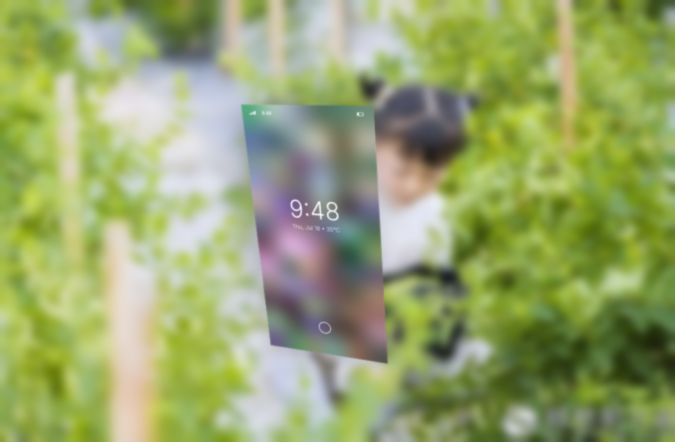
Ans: 9:48
